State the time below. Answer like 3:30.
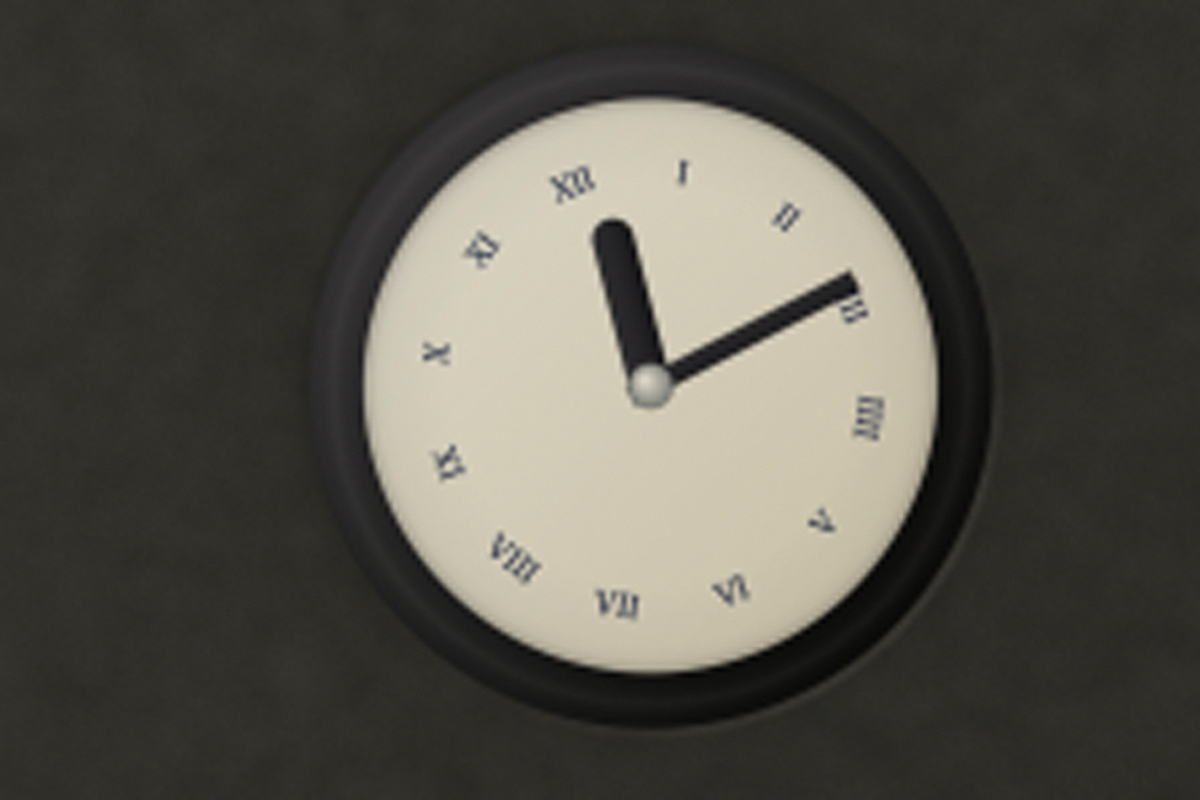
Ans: 12:14
